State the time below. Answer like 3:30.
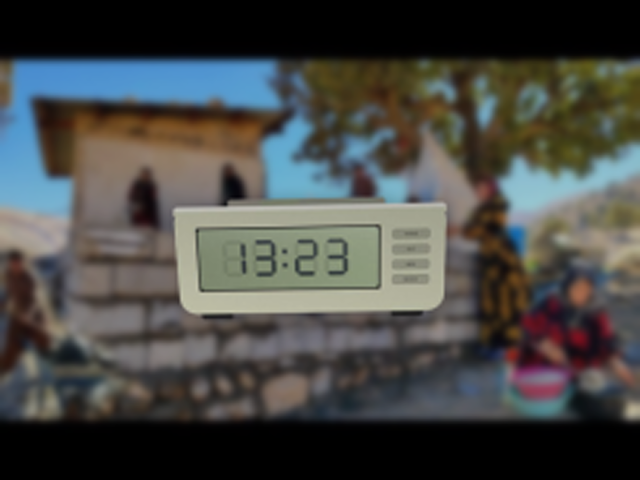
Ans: 13:23
